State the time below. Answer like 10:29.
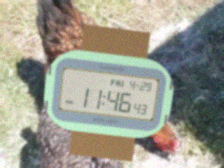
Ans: 11:46
